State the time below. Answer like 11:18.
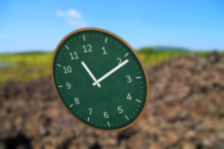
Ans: 11:11
